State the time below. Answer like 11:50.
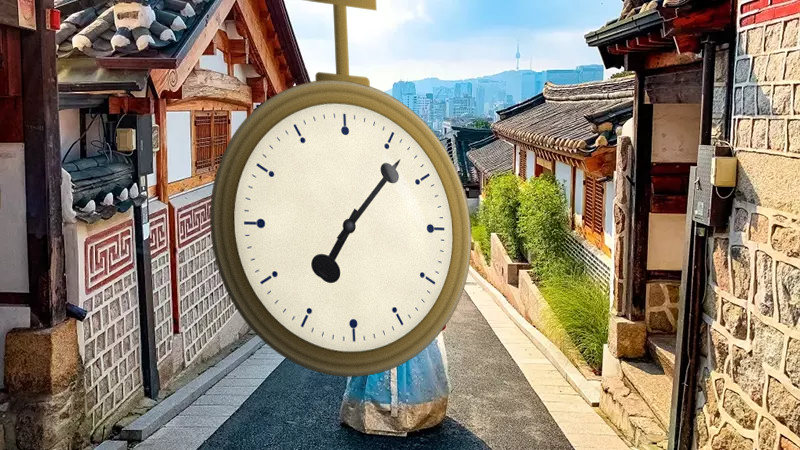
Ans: 7:07
